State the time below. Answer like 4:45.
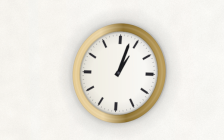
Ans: 1:03
